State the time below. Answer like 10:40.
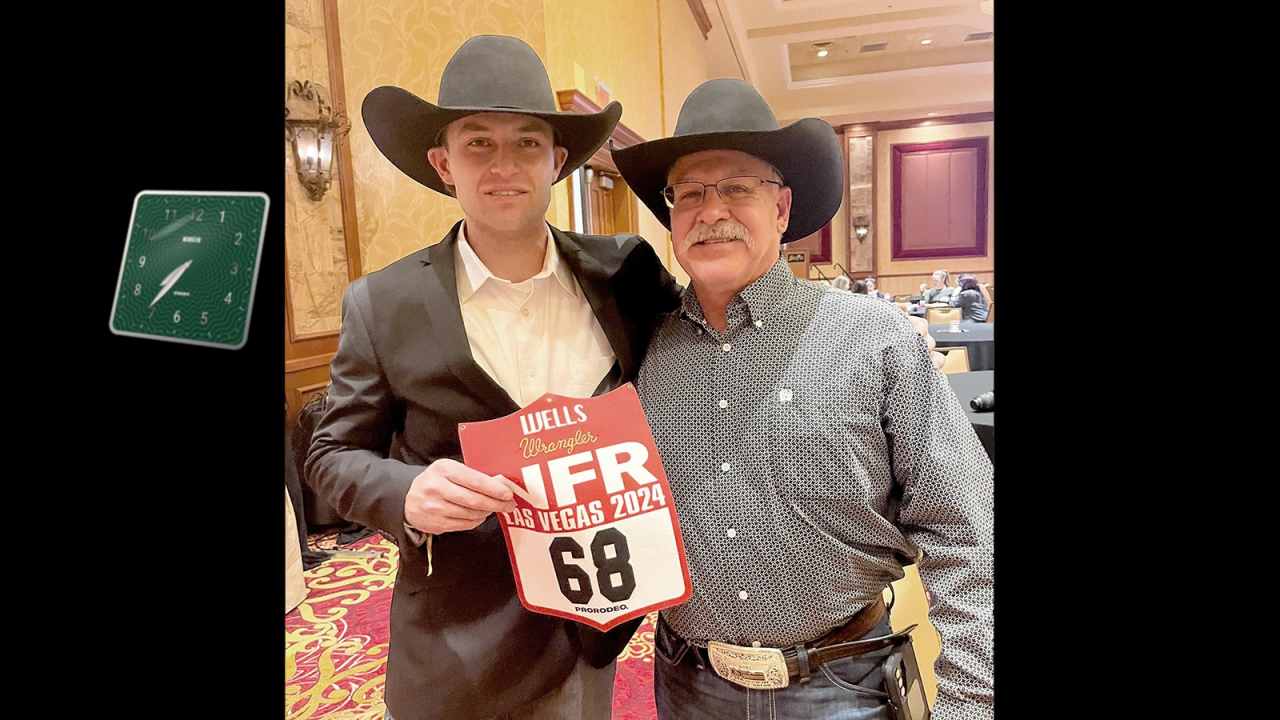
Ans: 7:36
